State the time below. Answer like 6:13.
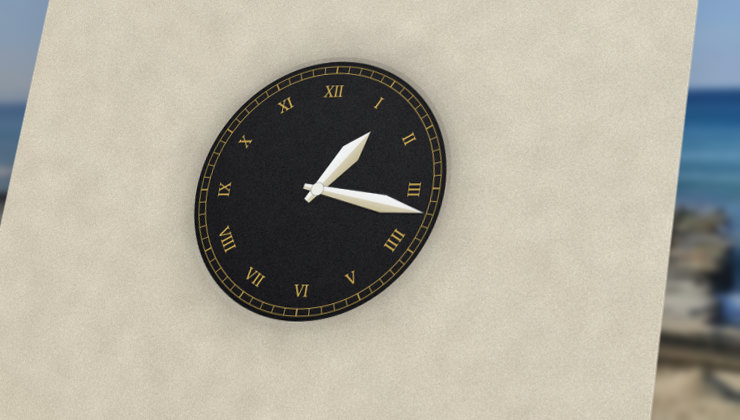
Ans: 1:17
